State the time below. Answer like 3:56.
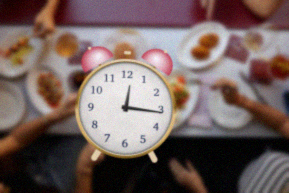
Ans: 12:16
